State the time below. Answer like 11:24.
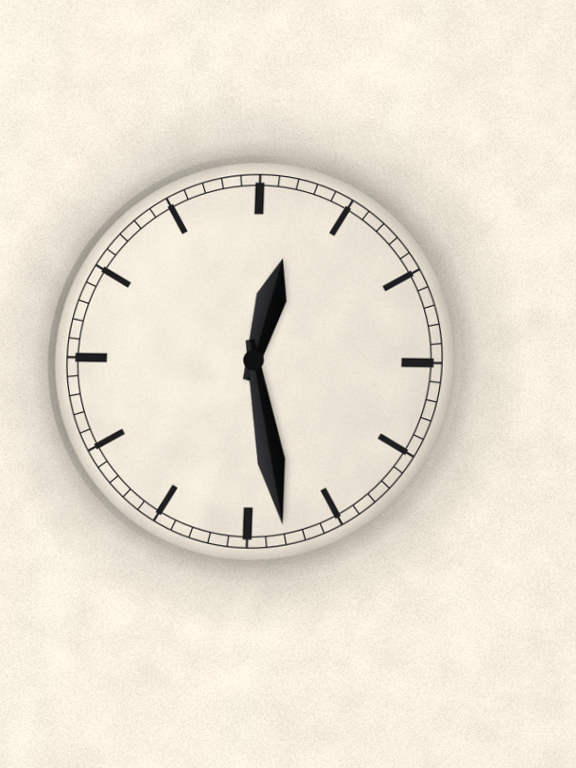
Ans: 12:28
